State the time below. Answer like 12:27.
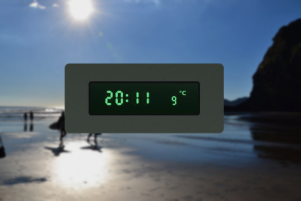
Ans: 20:11
